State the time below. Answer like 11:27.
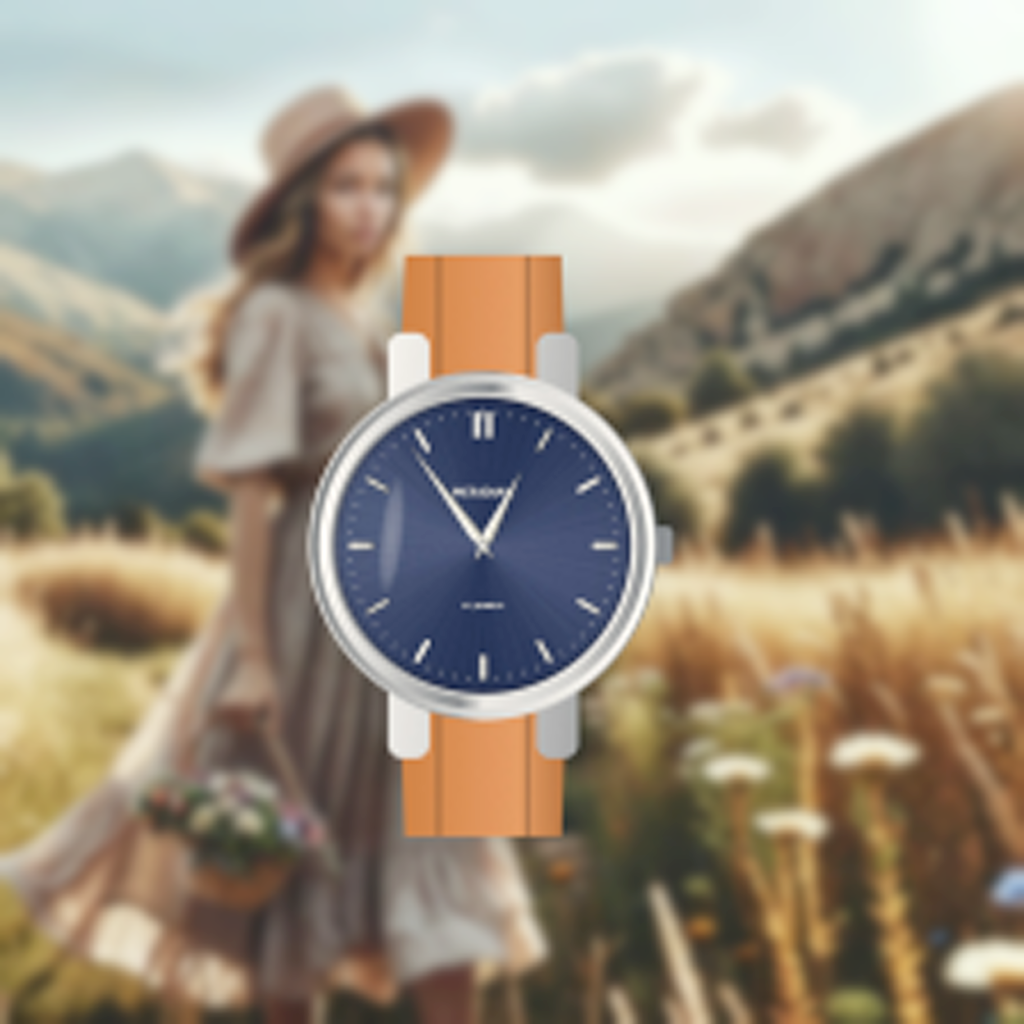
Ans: 12:54
